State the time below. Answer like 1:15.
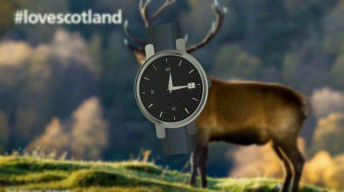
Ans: 12:15
